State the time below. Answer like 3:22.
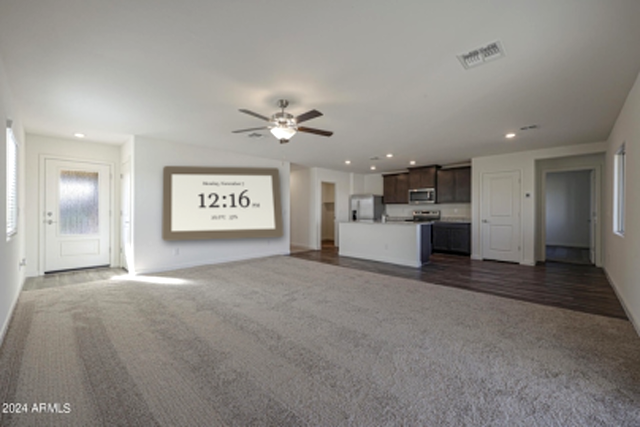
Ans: 12:16
